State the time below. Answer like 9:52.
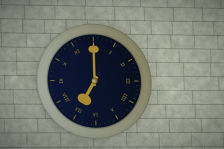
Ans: 7:00
